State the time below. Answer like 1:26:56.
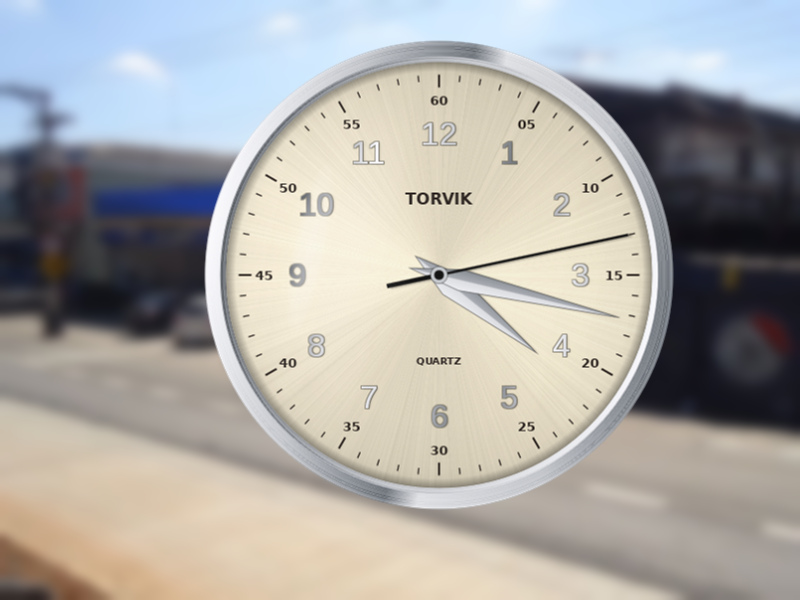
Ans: 4:17:13
